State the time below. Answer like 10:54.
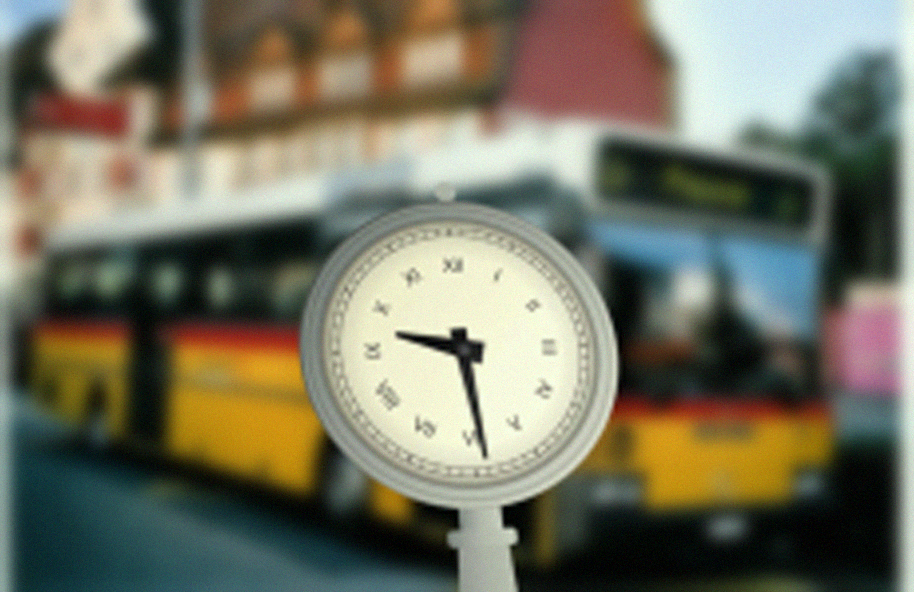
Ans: 9:29
